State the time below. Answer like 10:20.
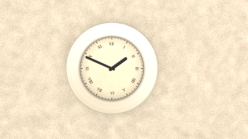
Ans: 1:49
